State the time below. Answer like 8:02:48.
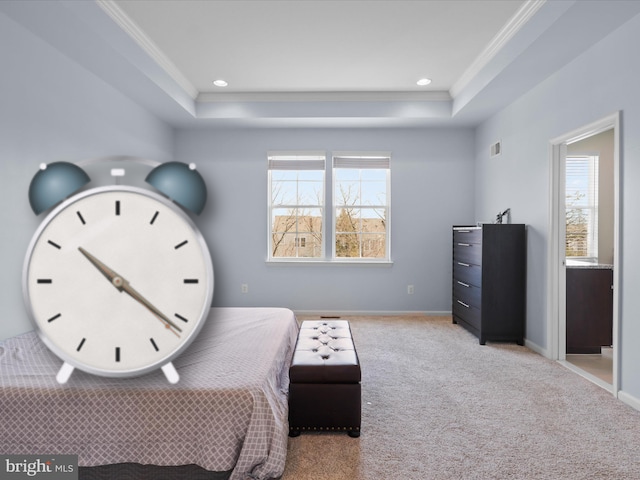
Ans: 10:21:22
